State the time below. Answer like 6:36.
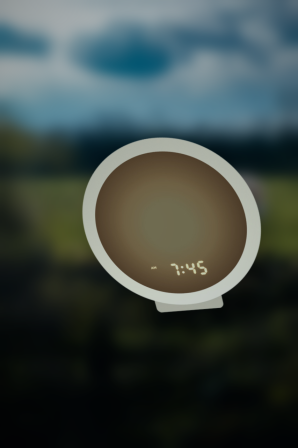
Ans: 7:45
